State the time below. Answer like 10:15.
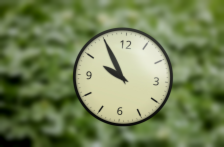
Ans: 9:55
